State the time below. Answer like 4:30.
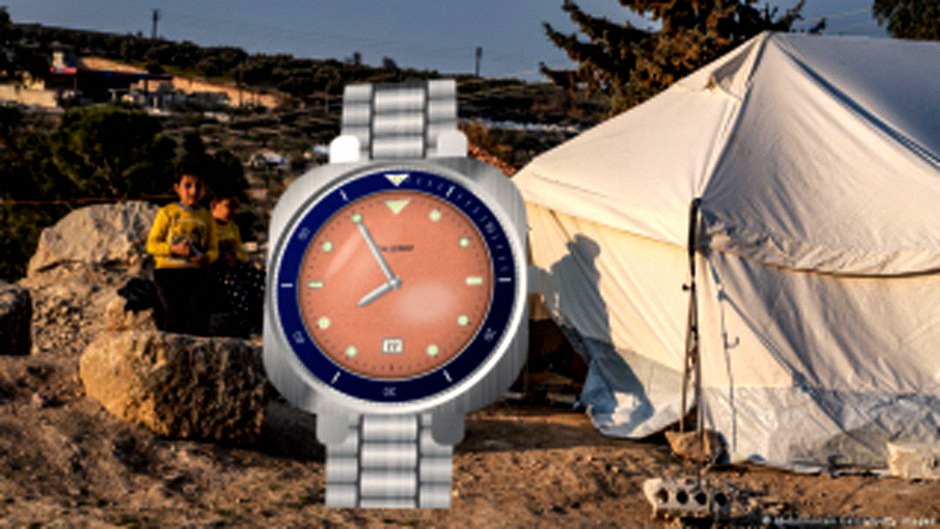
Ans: 7:55
